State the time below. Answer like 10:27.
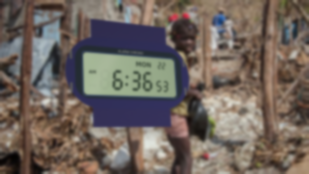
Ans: 6:36
